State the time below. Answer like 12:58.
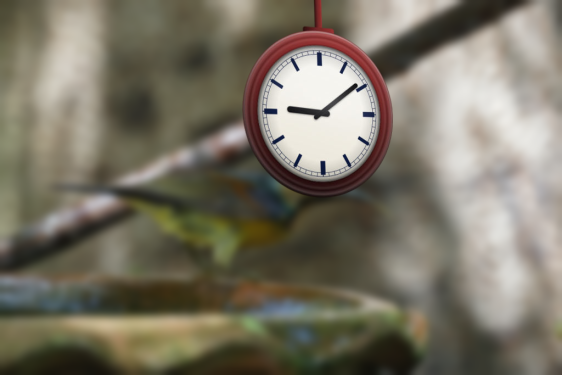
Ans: 9:09
